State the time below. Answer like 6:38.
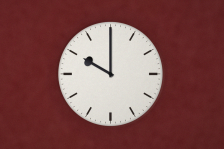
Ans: 10:00
